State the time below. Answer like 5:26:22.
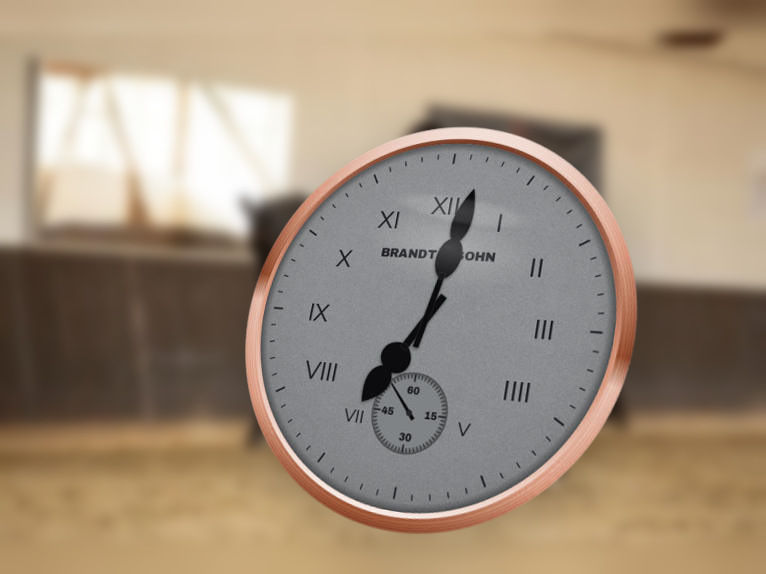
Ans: 7:01:53
